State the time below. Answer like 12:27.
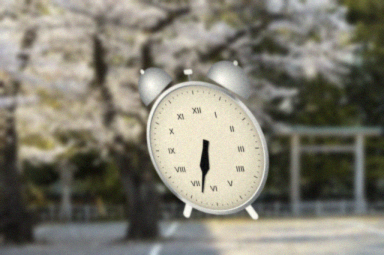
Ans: 6:33
